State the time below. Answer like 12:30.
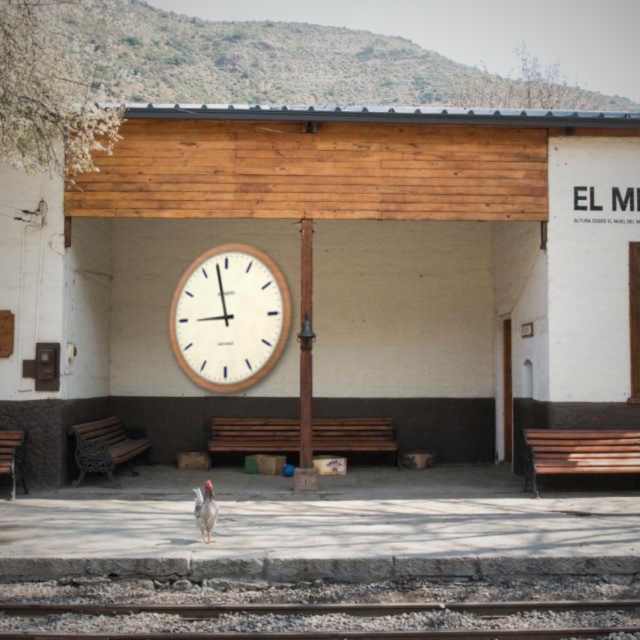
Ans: 8:58
